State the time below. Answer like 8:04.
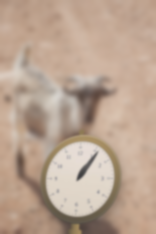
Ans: 1:06
